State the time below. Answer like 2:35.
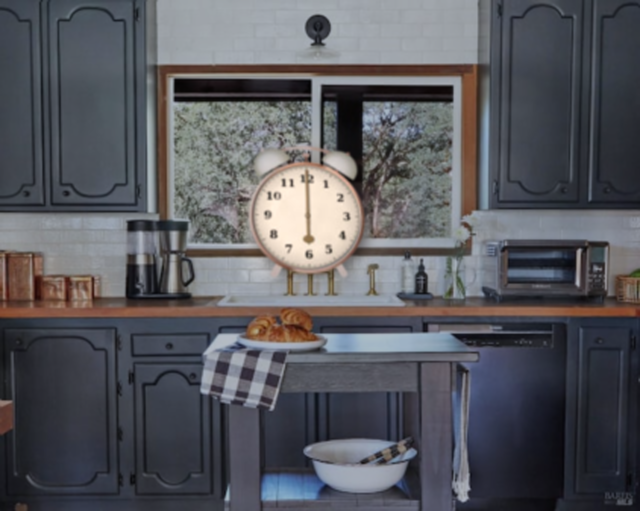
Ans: 6:00
